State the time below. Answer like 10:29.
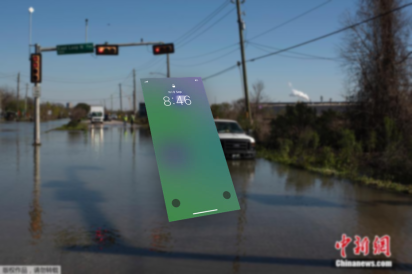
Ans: 8:46
